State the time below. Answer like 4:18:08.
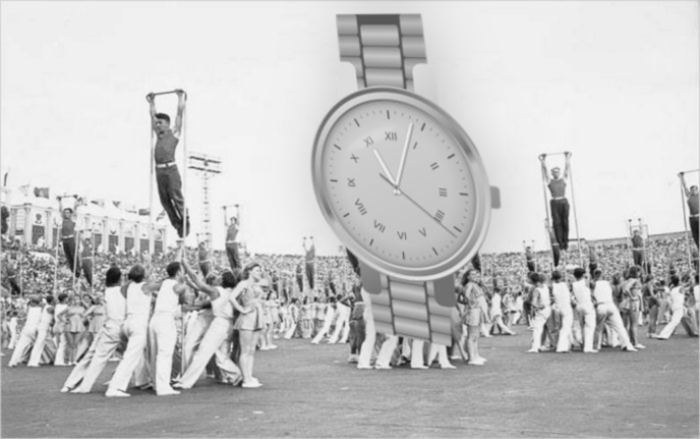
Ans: 11:03:21
